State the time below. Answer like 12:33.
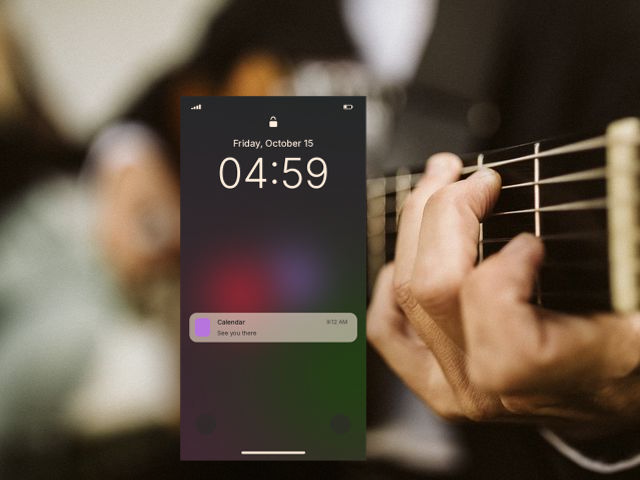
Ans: 4:59
